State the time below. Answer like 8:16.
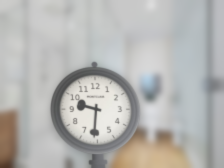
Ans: 9:31
